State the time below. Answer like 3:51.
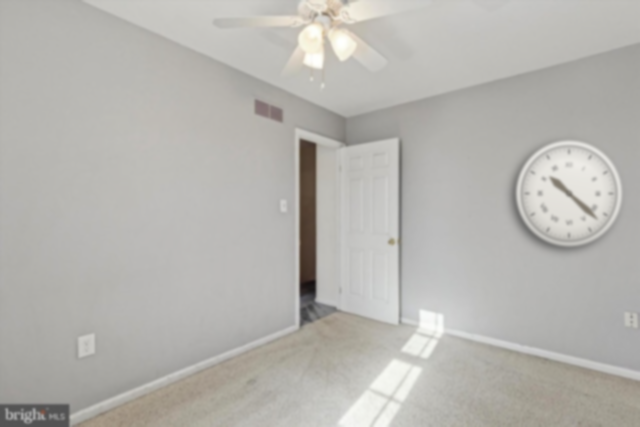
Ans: 10:22
